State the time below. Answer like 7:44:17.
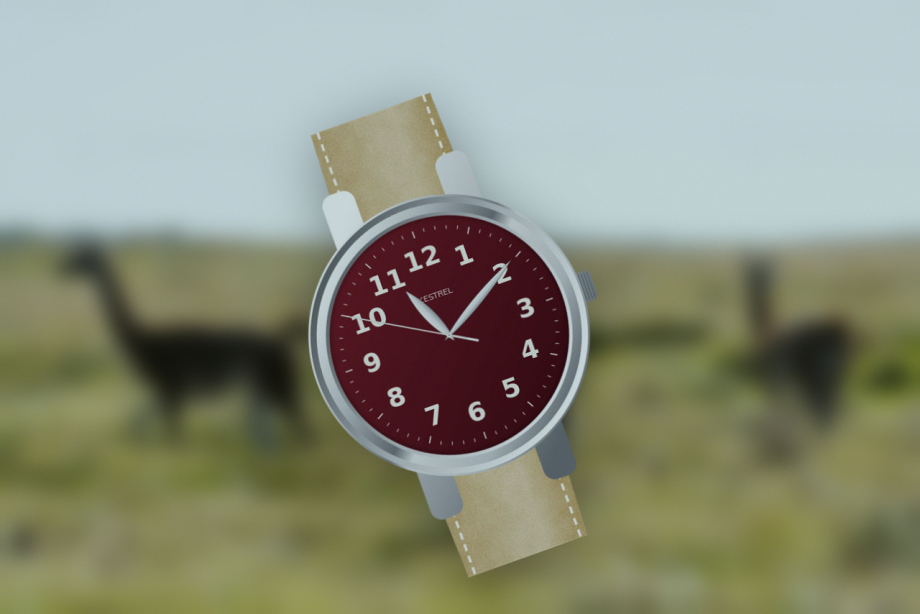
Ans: 11:09:50
